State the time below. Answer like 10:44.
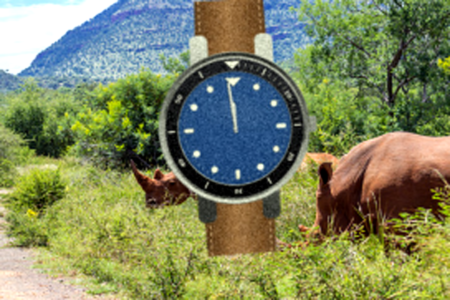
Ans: 11:59
